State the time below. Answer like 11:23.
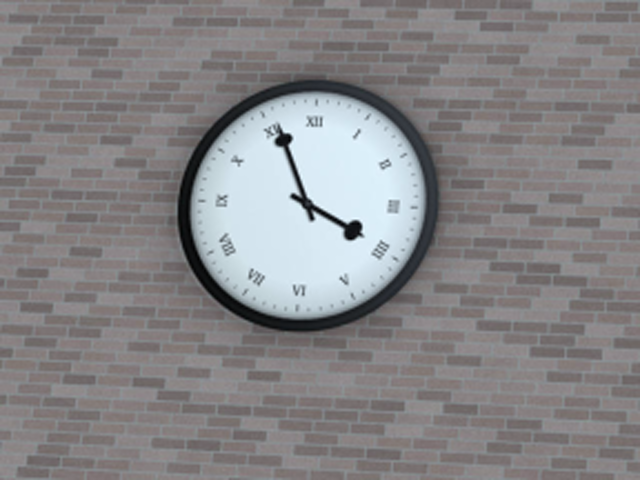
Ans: 3:56
